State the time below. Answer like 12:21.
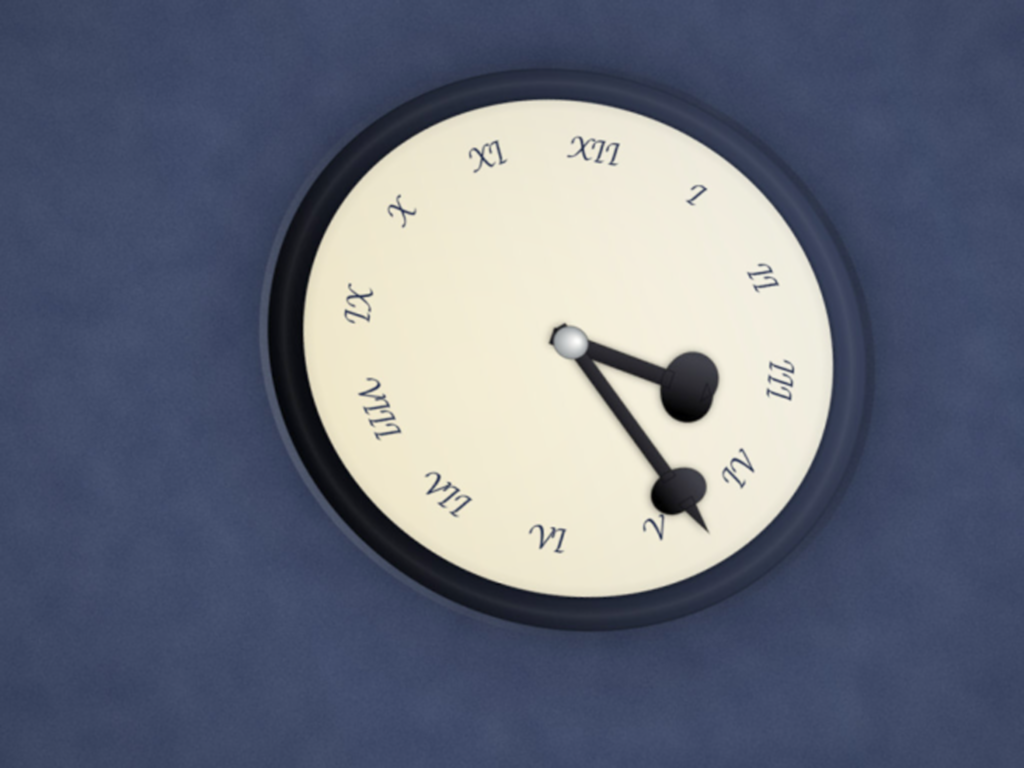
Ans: 3:23
